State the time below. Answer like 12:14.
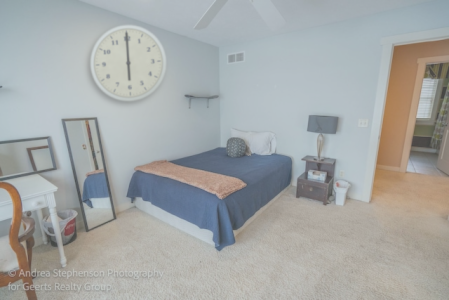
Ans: 6:00
